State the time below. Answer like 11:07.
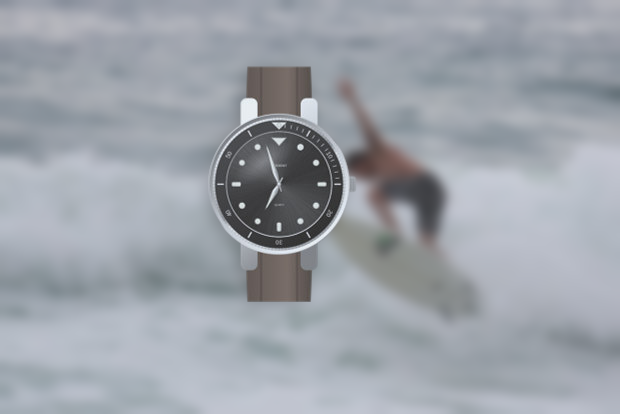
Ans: 6:57
